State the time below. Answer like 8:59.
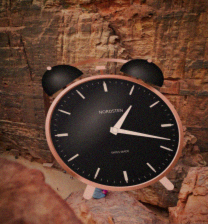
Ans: 1:18
